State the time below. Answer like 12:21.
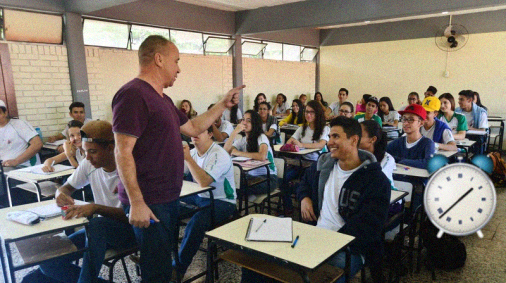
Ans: 1:38
